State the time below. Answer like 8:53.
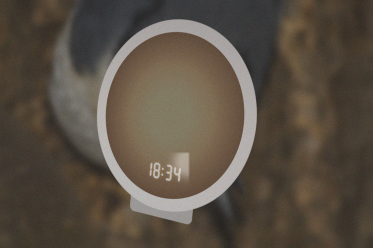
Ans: 18:34
